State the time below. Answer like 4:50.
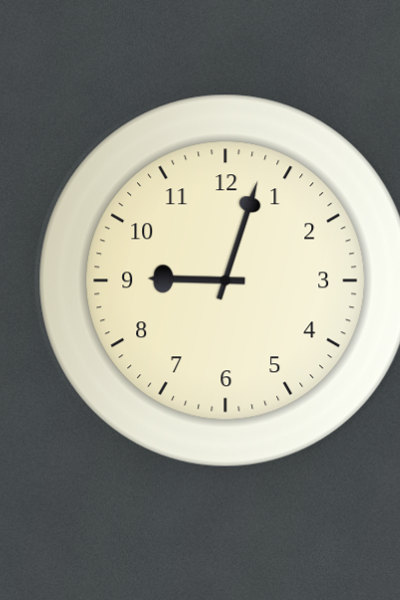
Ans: 9:03
